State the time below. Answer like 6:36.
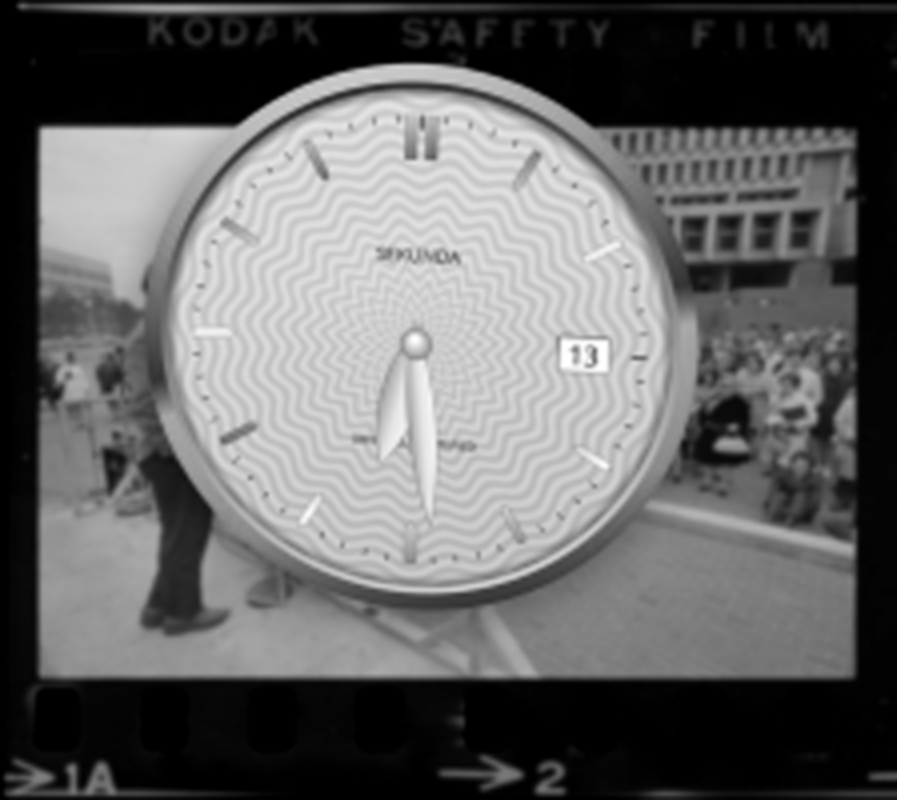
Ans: 6:29
